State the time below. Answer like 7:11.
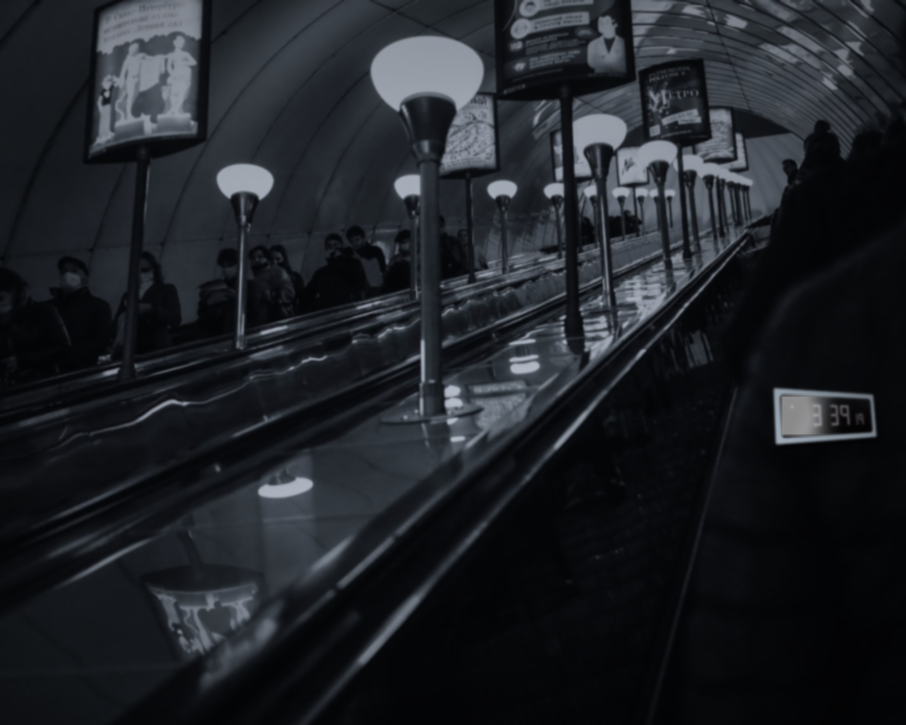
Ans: 3:39
